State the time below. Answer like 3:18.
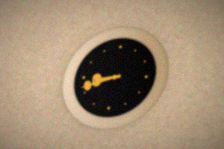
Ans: 8:42
